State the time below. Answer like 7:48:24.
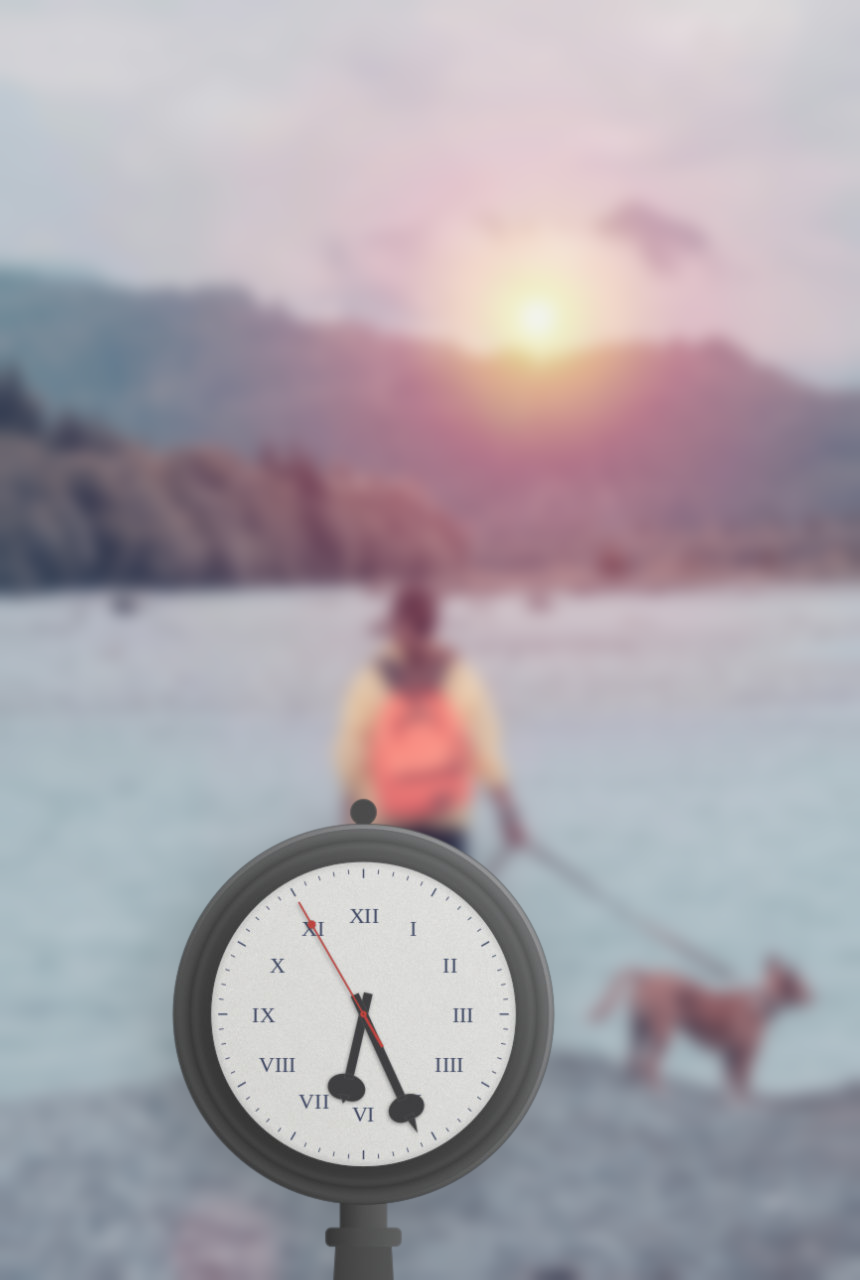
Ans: 6:25:55
